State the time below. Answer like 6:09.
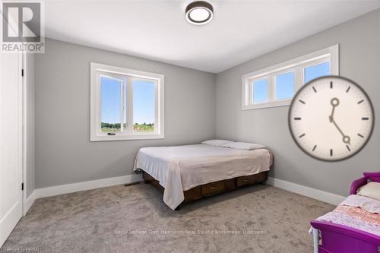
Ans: 12:24
